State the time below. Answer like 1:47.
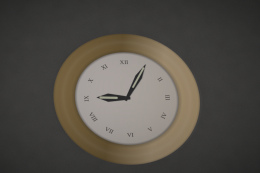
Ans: 9:05
